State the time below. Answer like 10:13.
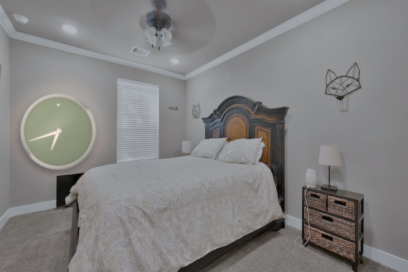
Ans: 6:42
